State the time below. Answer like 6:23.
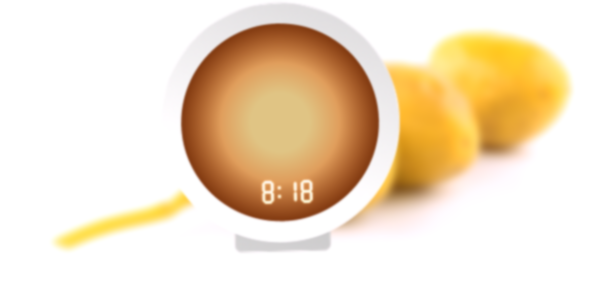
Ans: 8:18
